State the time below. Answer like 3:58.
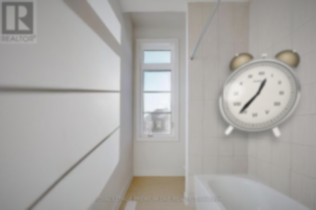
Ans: 12:36
